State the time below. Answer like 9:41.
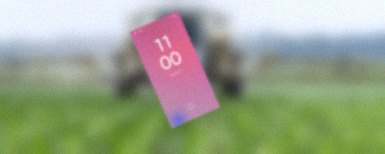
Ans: 11:00
